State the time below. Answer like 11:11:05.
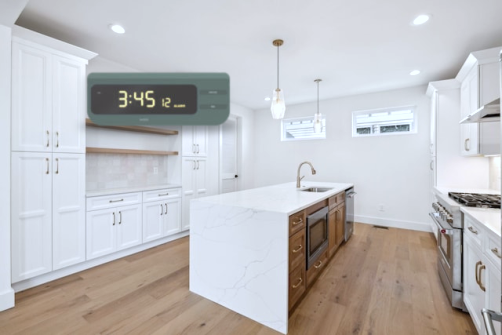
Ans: 3:45:12
